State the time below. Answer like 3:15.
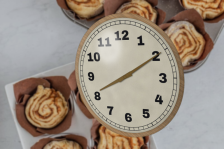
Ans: 8:10
